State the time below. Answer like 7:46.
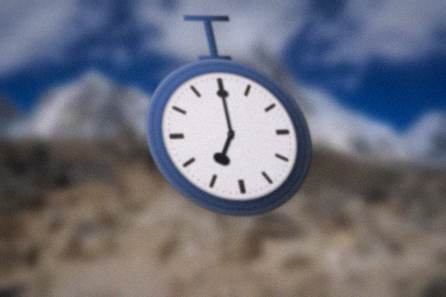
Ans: 7:00
